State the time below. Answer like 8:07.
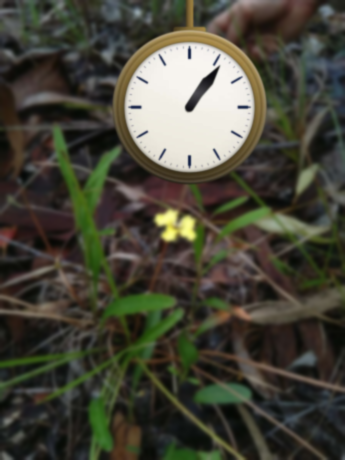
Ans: 1:06
